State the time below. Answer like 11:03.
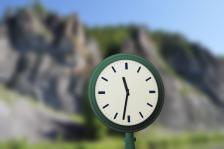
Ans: 11:32
